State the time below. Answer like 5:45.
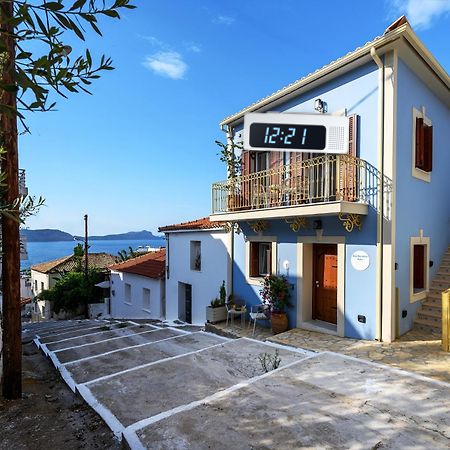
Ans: 12:21
